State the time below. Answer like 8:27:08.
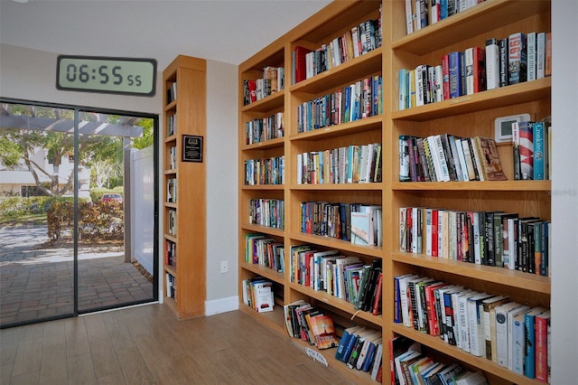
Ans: 6:55:55
